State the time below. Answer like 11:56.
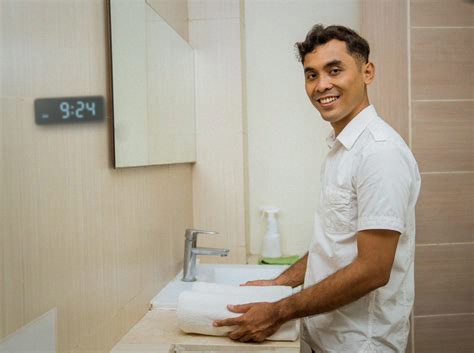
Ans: 9:24
